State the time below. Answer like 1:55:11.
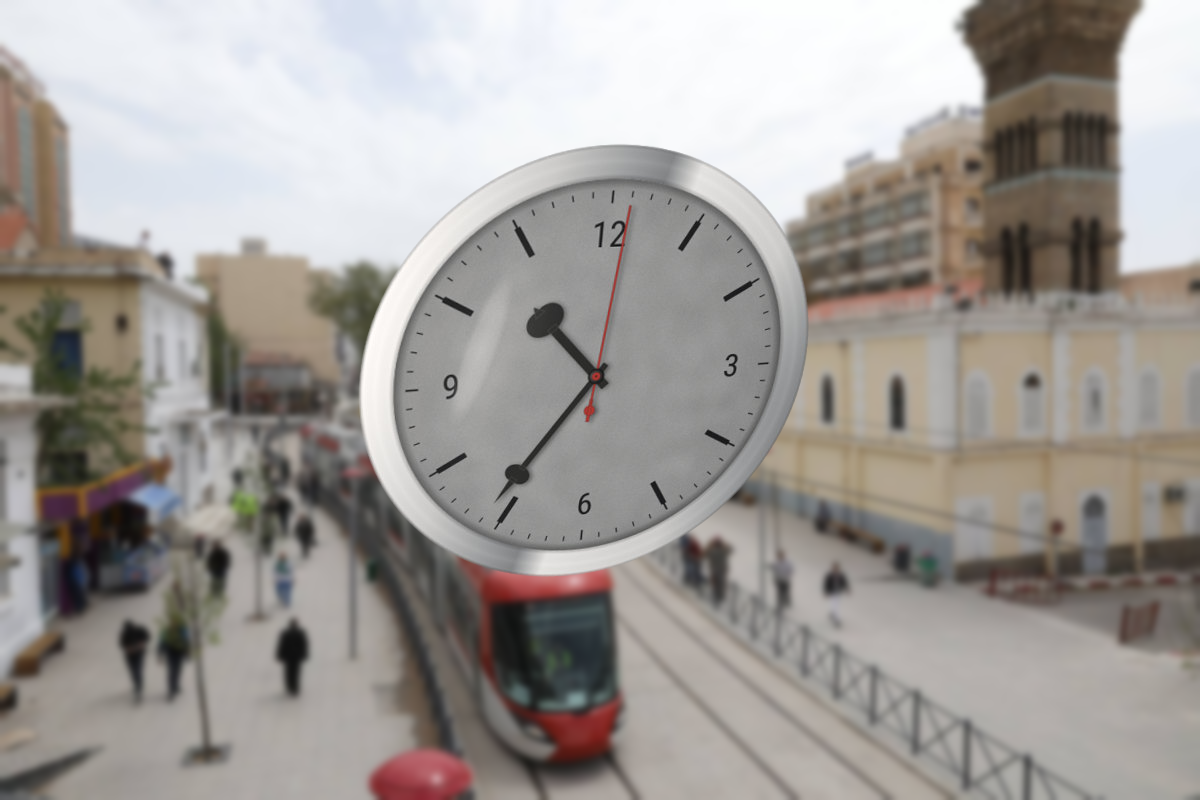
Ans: 10:36:01
